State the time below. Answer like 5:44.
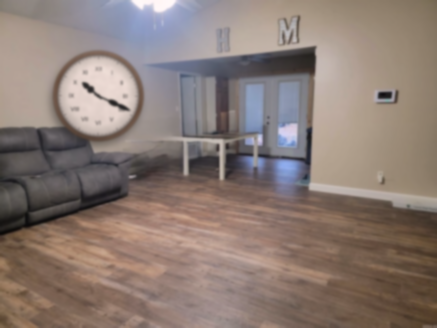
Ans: 10:19
